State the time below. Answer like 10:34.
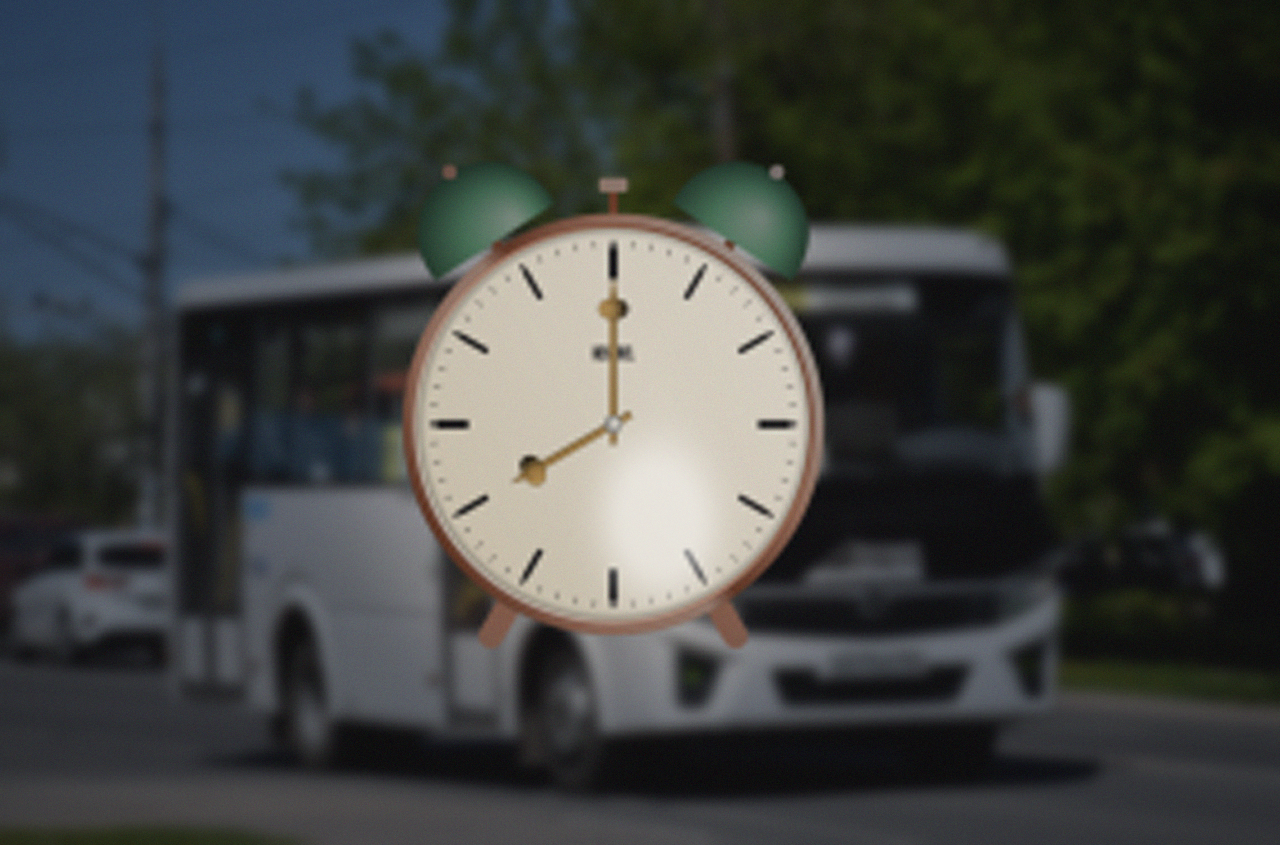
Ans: 8:00
